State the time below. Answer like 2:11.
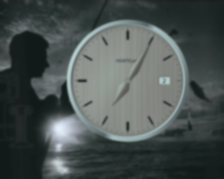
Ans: 7:05
